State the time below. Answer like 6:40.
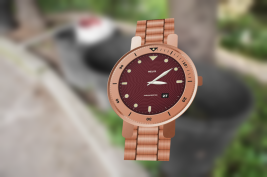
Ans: 3:09
